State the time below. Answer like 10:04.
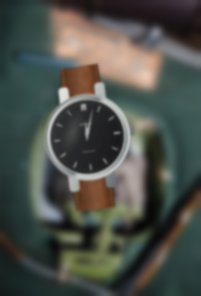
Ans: 12:03
